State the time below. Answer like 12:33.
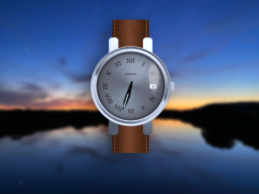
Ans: 6:33
